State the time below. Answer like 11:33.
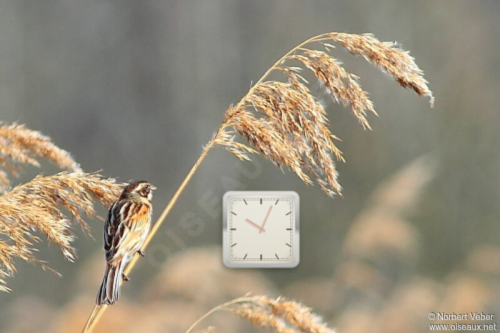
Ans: 10:04
